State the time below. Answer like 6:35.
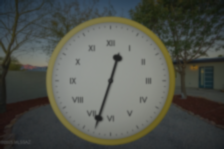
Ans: 12:33
